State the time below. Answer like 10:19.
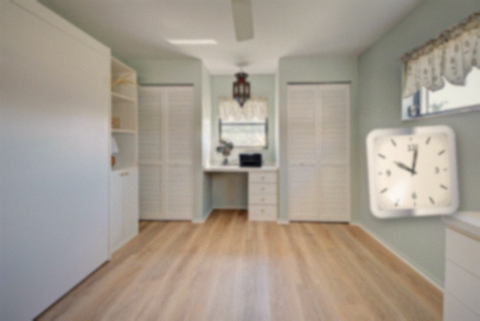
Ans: 10:02
